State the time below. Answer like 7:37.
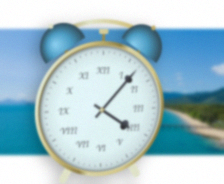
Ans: 4:07
